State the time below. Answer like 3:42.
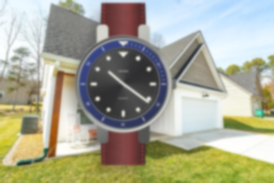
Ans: 10:21
